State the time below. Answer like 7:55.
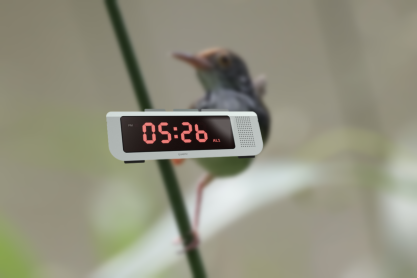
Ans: 5:26
